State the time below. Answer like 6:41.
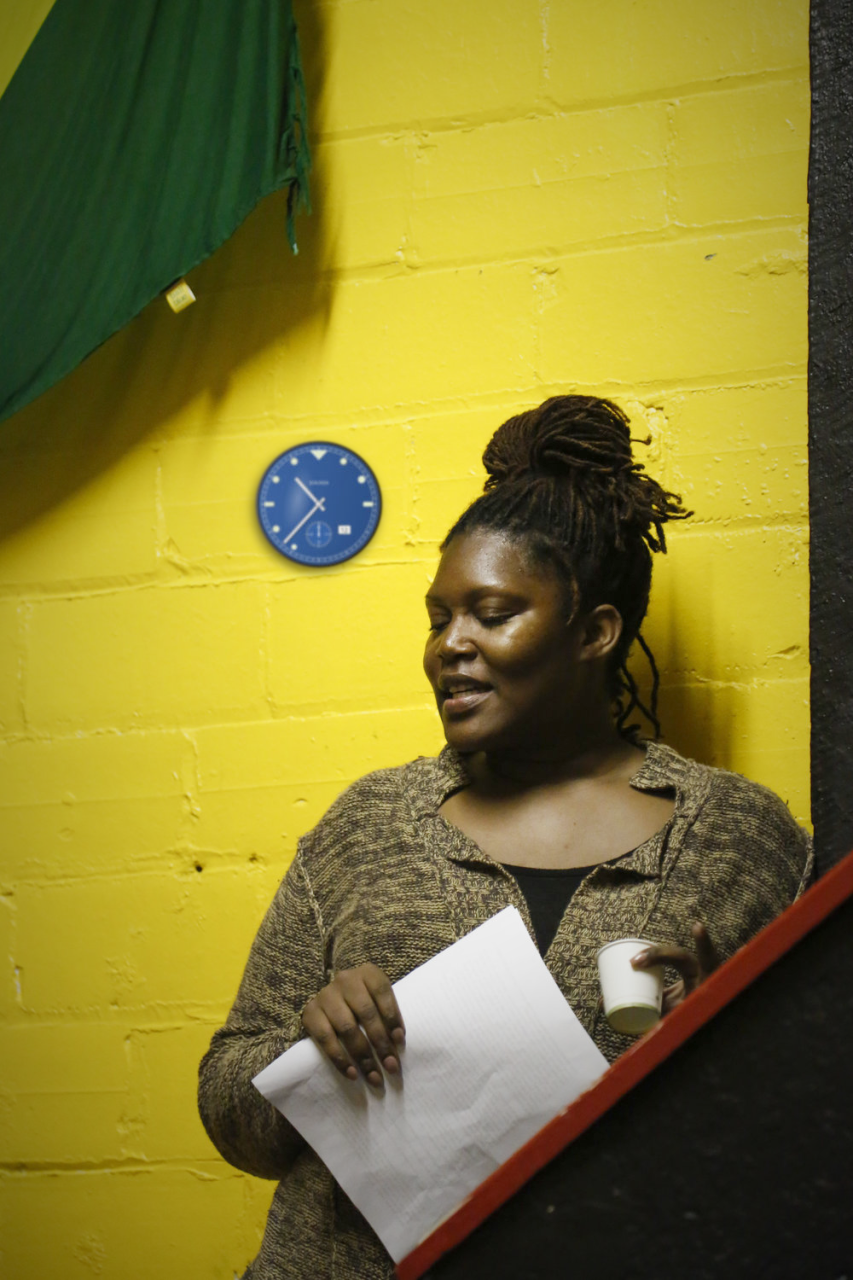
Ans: 10:37
